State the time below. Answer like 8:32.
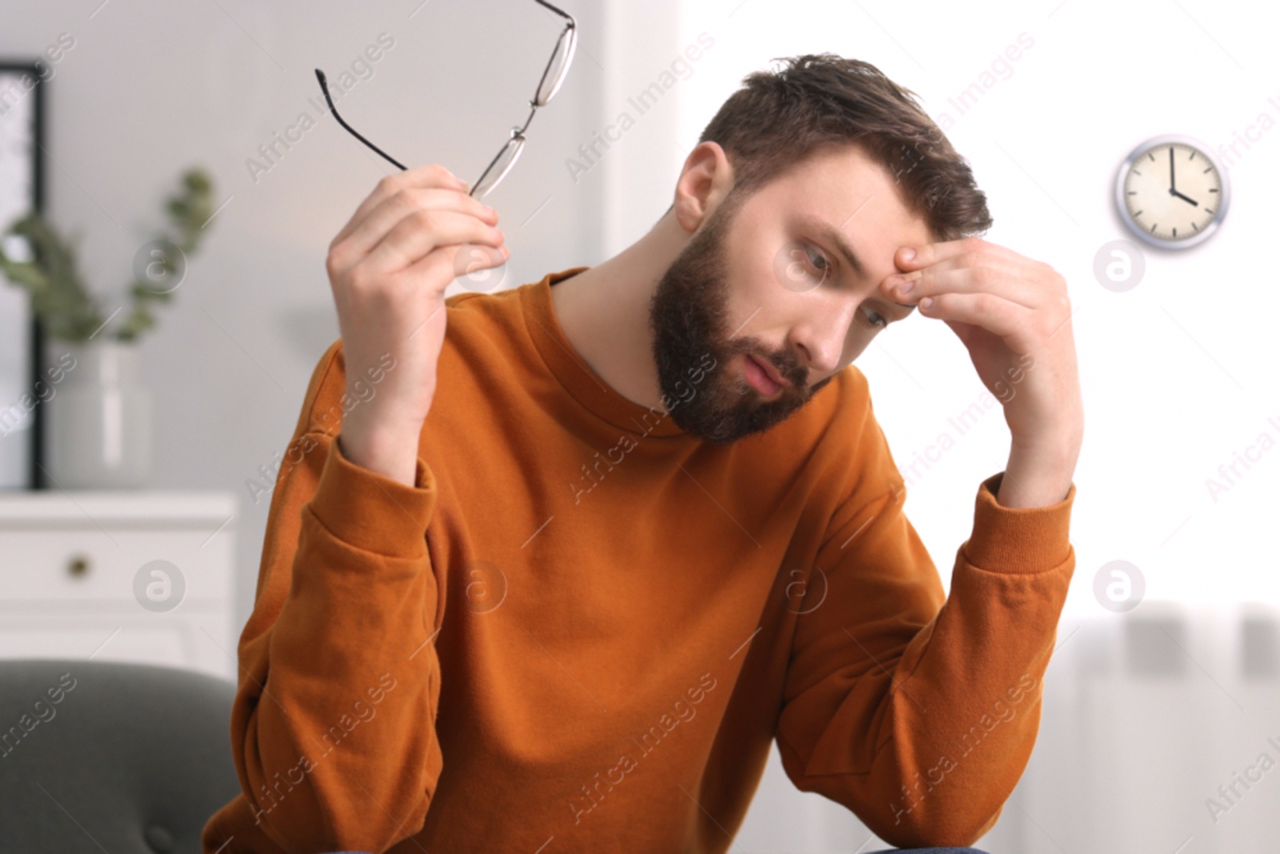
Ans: 4:00
